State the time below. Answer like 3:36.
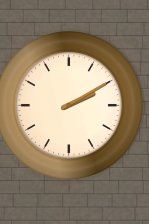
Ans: 2:10
